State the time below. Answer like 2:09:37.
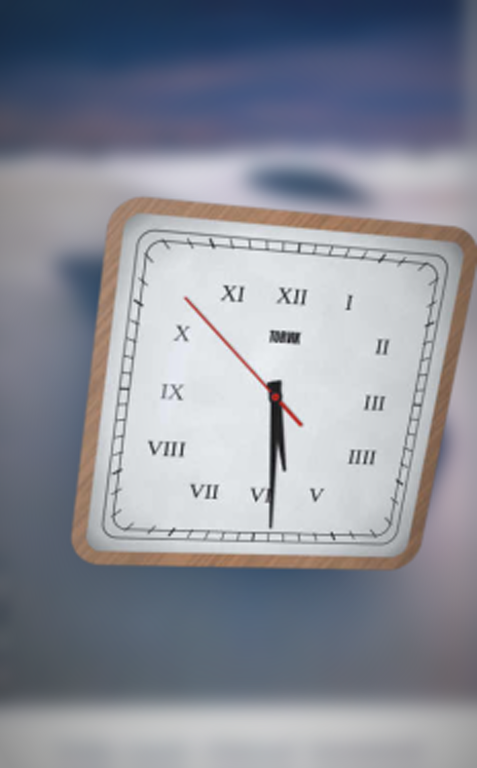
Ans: 5:28:52
